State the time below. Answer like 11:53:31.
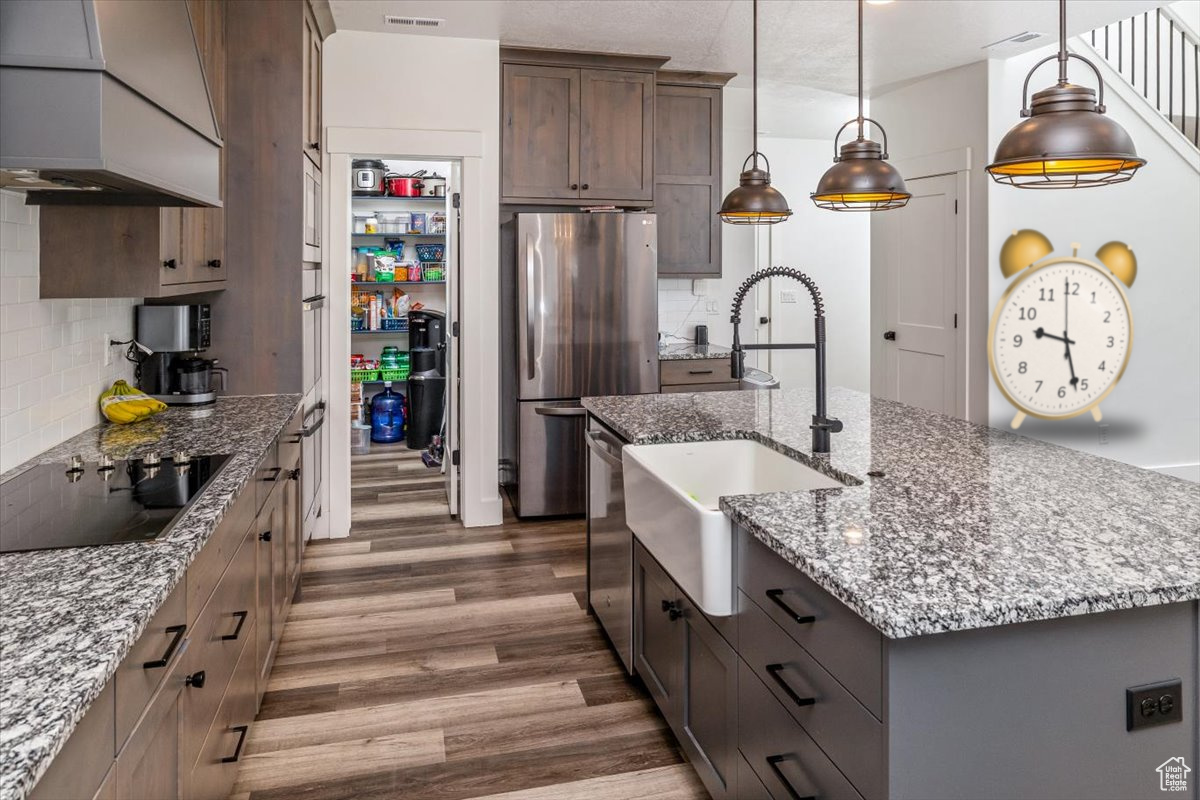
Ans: 9:26:59
